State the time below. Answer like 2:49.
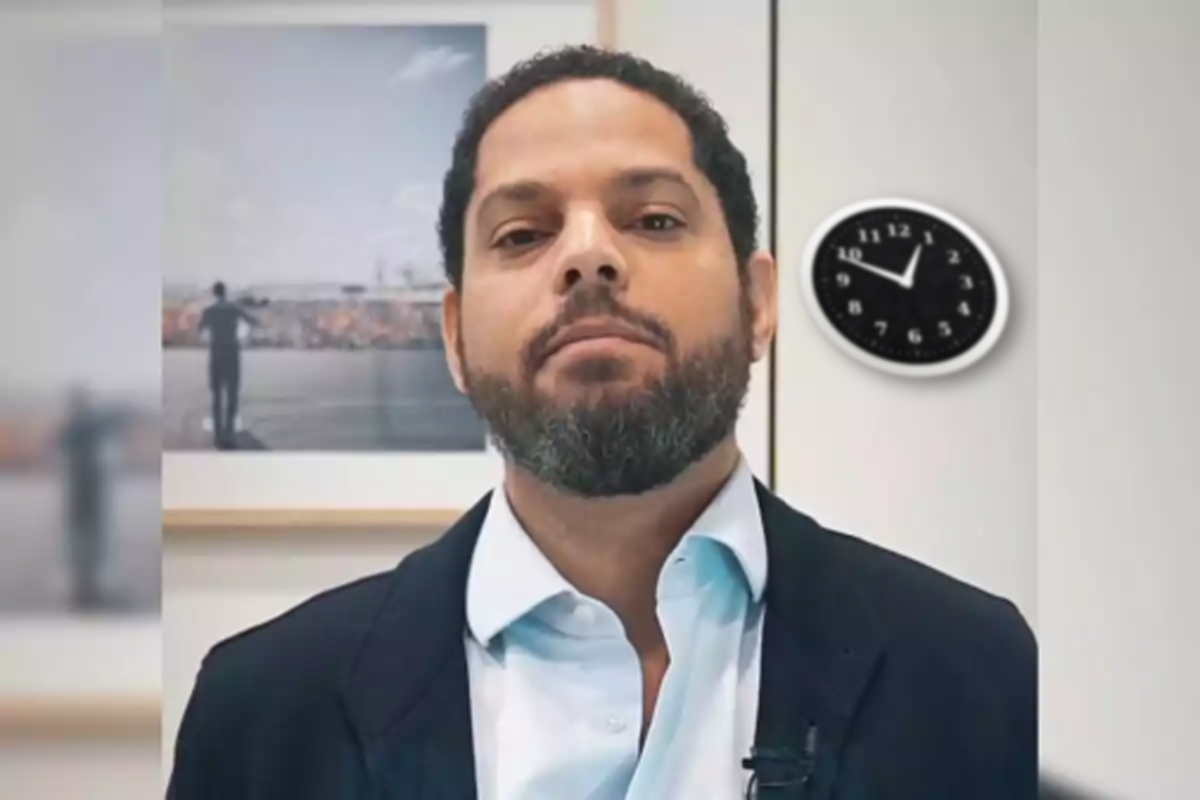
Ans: 12:49
